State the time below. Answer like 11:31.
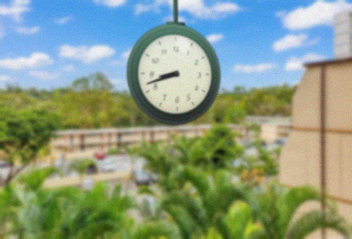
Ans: 8:42
